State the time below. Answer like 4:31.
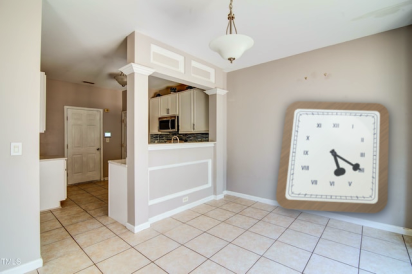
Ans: 5:20
